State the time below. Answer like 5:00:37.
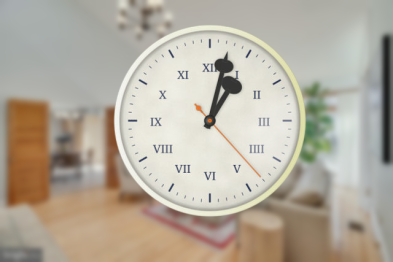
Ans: 1:02:23
